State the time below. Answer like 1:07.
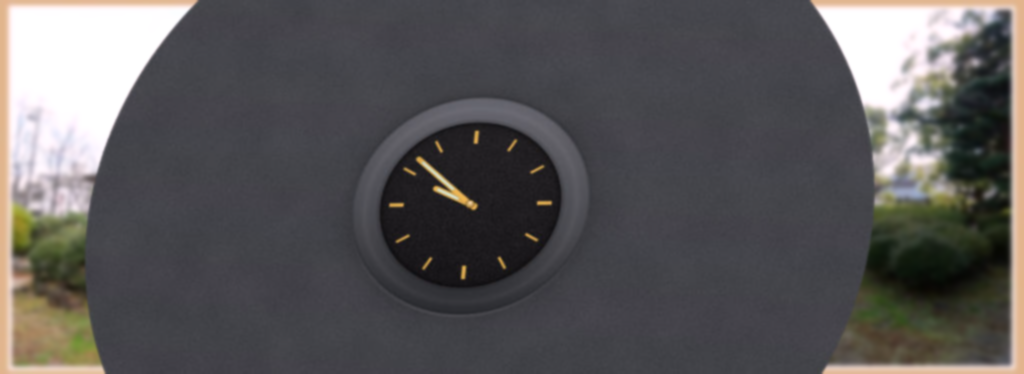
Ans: 9:52
